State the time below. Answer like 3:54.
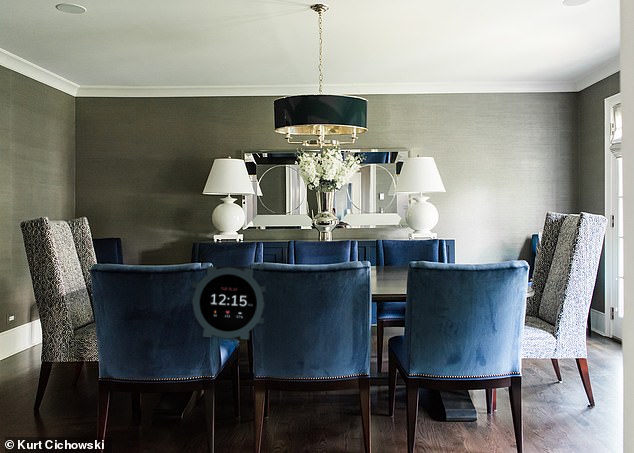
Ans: 12:15
